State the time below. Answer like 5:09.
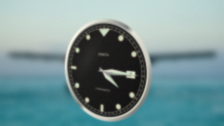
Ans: 4:15
